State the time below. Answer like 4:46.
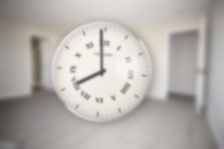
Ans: 7:59
